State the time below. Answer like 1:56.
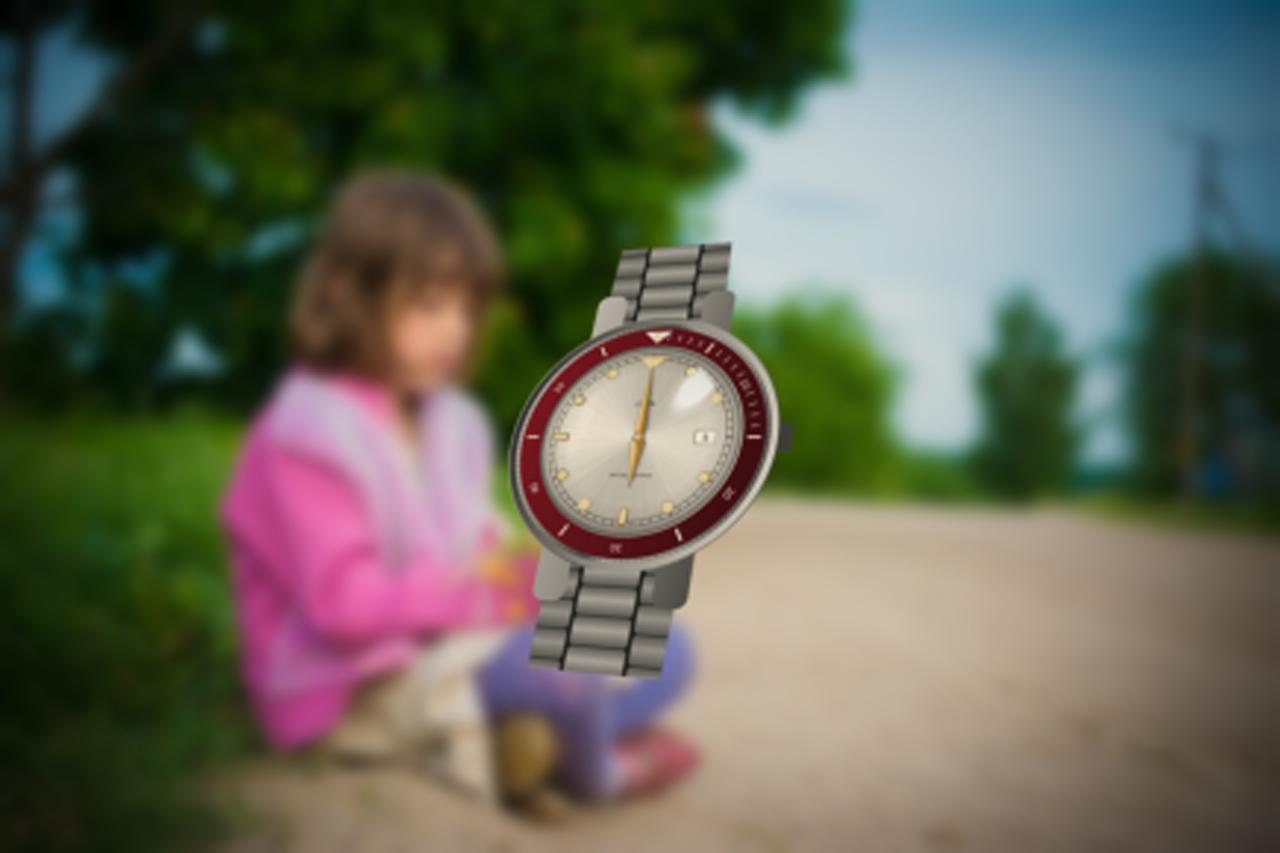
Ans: 6:00
